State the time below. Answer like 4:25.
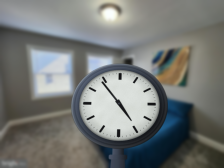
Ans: 4:54
